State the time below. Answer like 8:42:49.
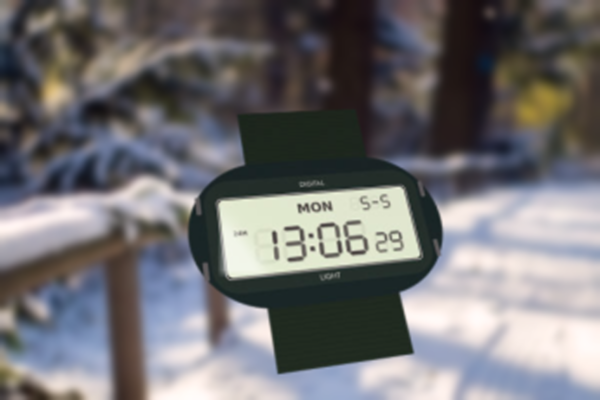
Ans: 13:06:29
